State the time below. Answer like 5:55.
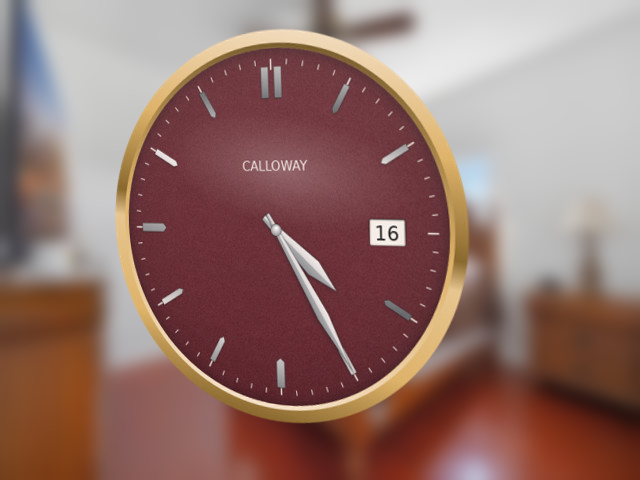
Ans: 4:25
